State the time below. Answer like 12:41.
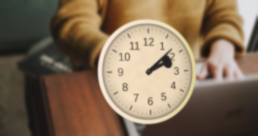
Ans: 2:08
